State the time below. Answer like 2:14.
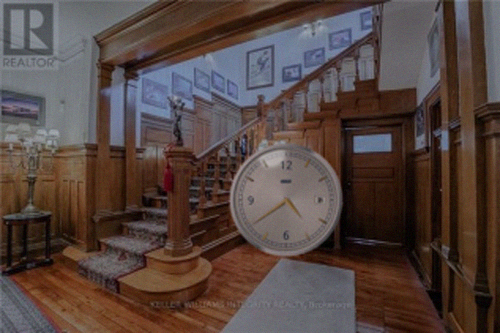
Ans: 4:39
